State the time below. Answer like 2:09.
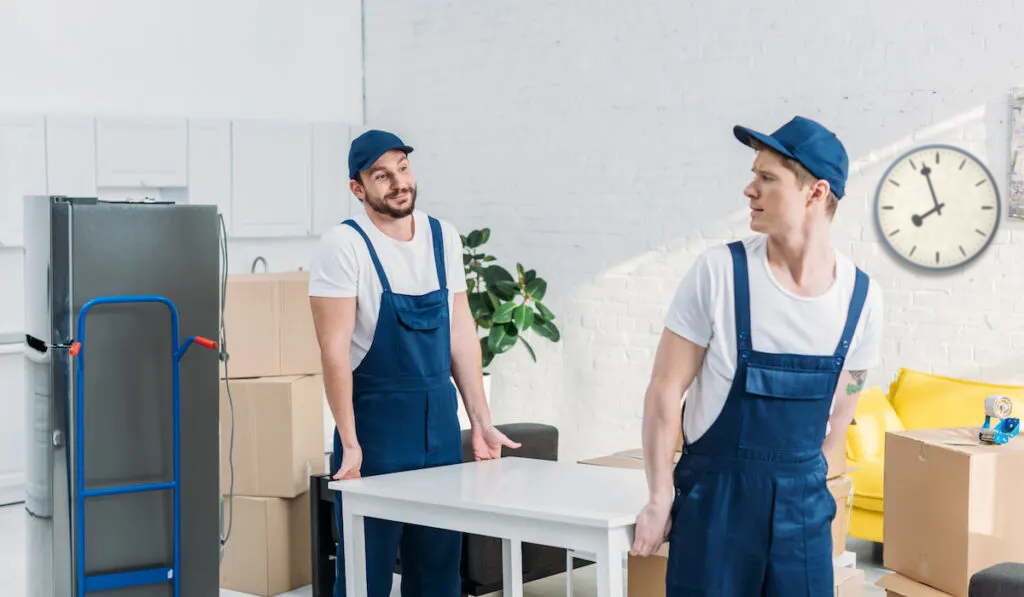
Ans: 7:57
